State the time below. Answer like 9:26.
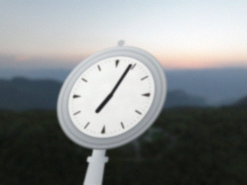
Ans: 7:04
